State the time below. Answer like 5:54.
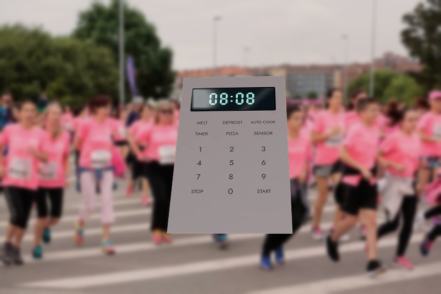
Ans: 8:08
